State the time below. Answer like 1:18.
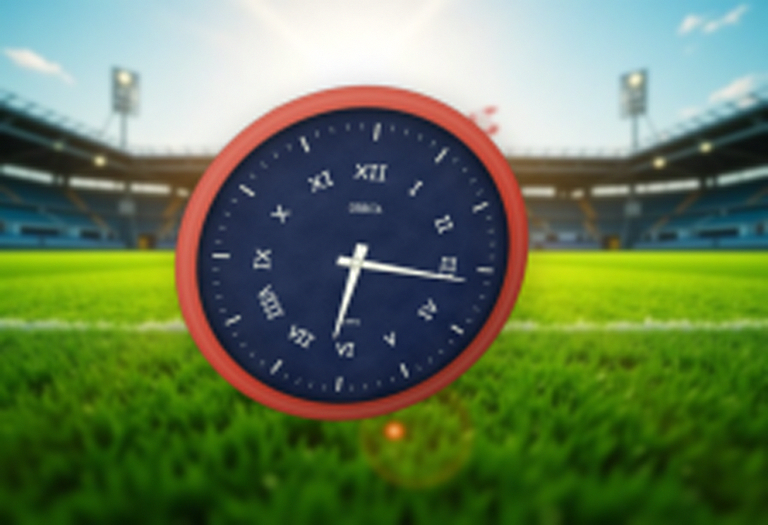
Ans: 6:16
